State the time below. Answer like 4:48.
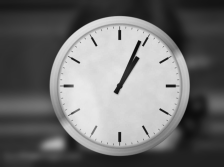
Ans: 1:04
